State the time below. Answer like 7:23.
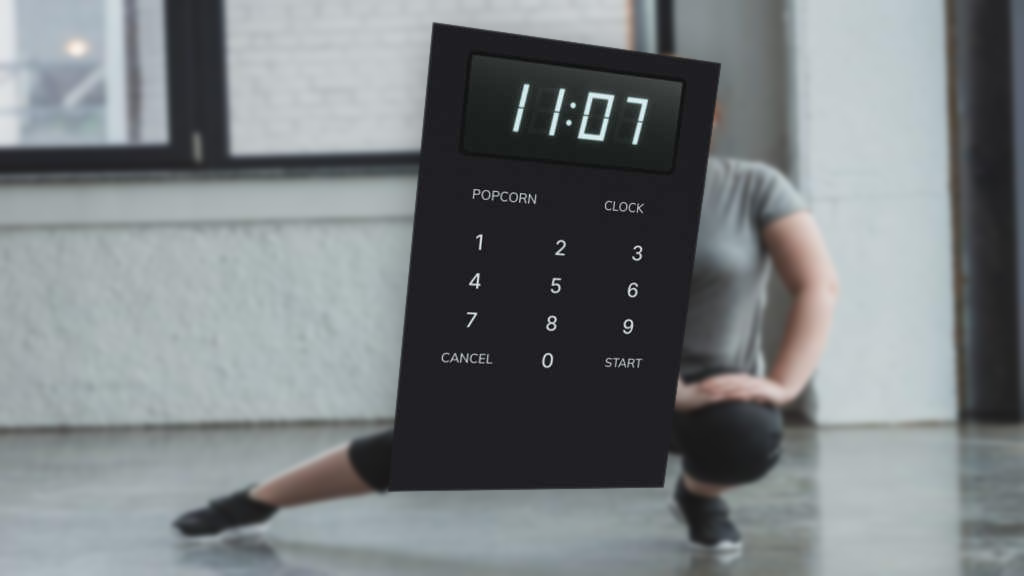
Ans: 11:07
